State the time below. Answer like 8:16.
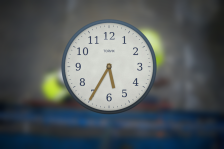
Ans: 5:35
